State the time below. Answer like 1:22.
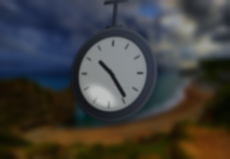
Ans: 10:24
